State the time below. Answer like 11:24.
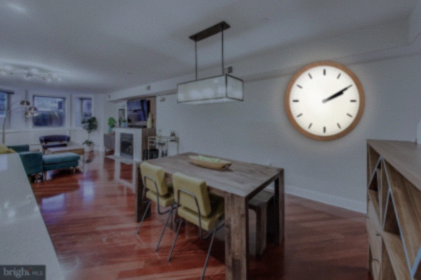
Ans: 2:10
